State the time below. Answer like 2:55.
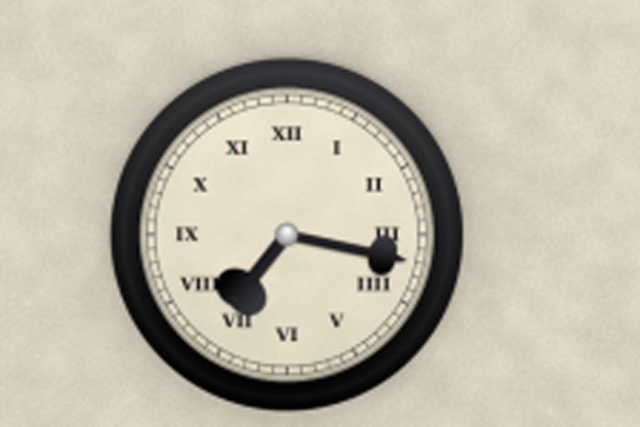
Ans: 7:17
